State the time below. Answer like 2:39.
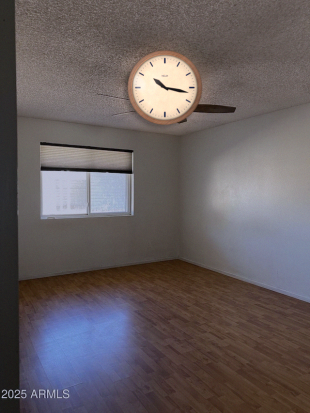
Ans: 10:17
